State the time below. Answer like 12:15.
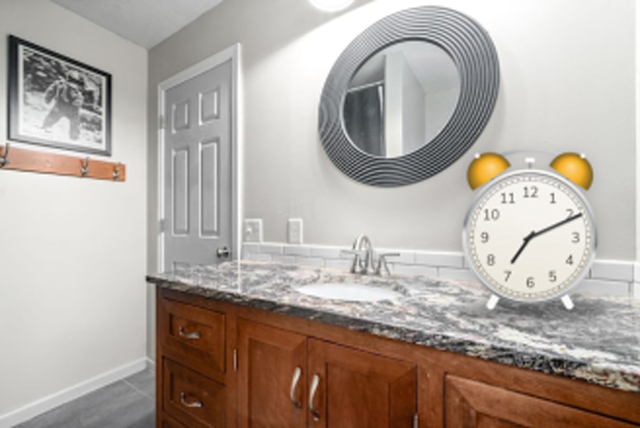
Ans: 7:11
